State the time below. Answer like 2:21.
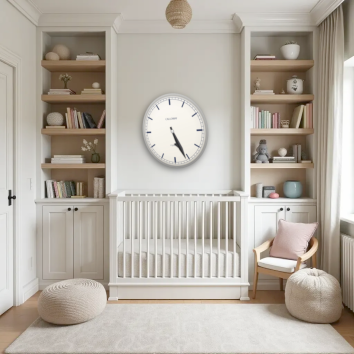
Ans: 5:26
